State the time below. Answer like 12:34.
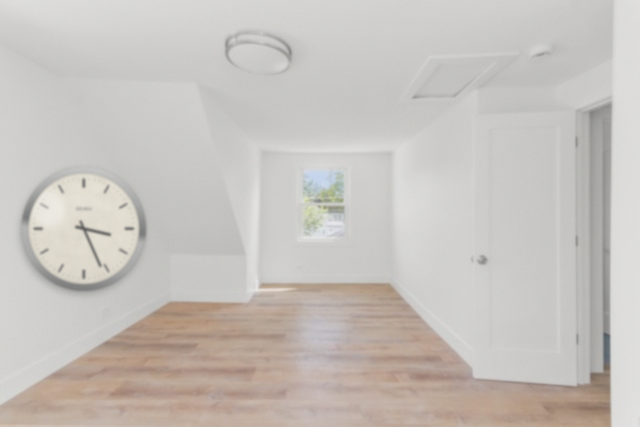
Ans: 3:26
